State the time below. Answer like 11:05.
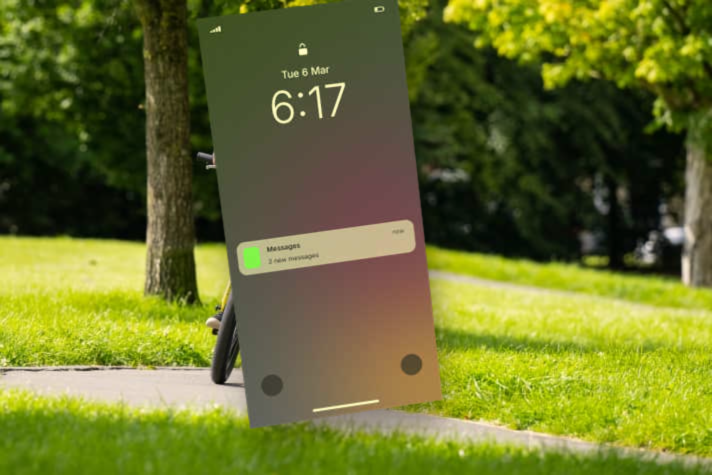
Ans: 6:17
